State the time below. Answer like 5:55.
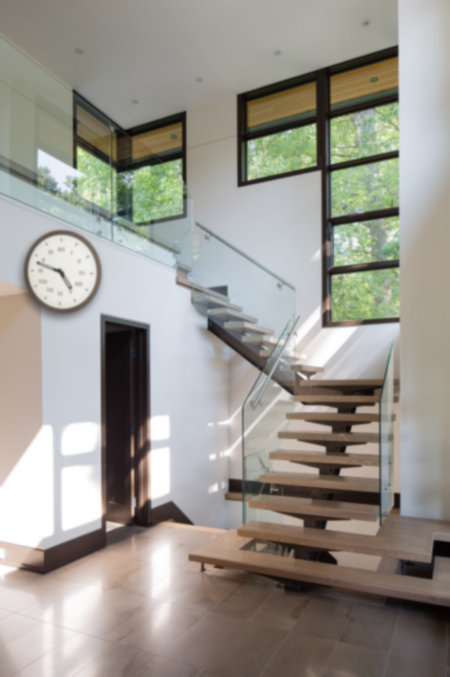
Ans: 4:48
